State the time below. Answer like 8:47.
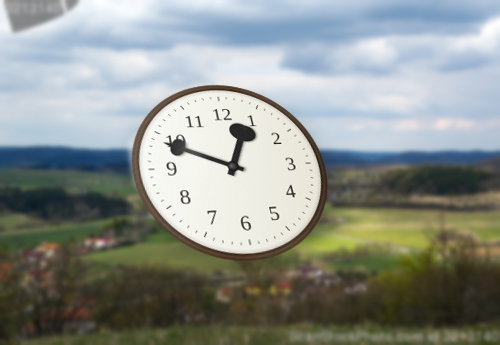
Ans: 12:49
